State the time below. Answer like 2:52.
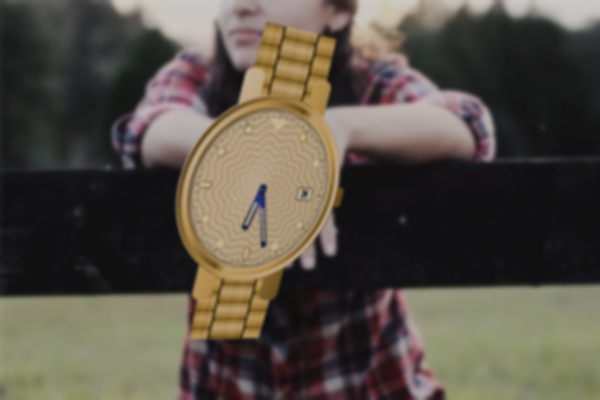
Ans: 6:27
